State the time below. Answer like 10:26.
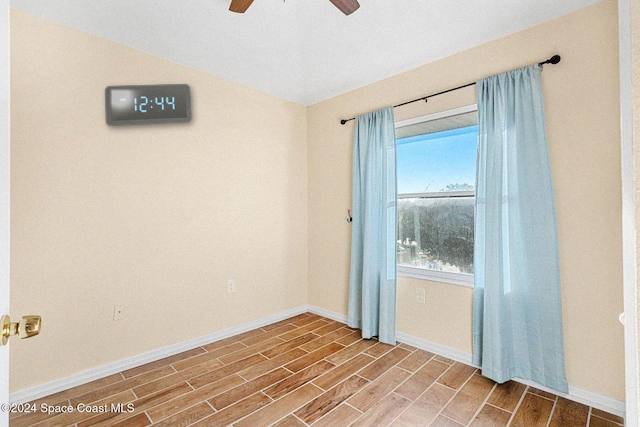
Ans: 12:44
